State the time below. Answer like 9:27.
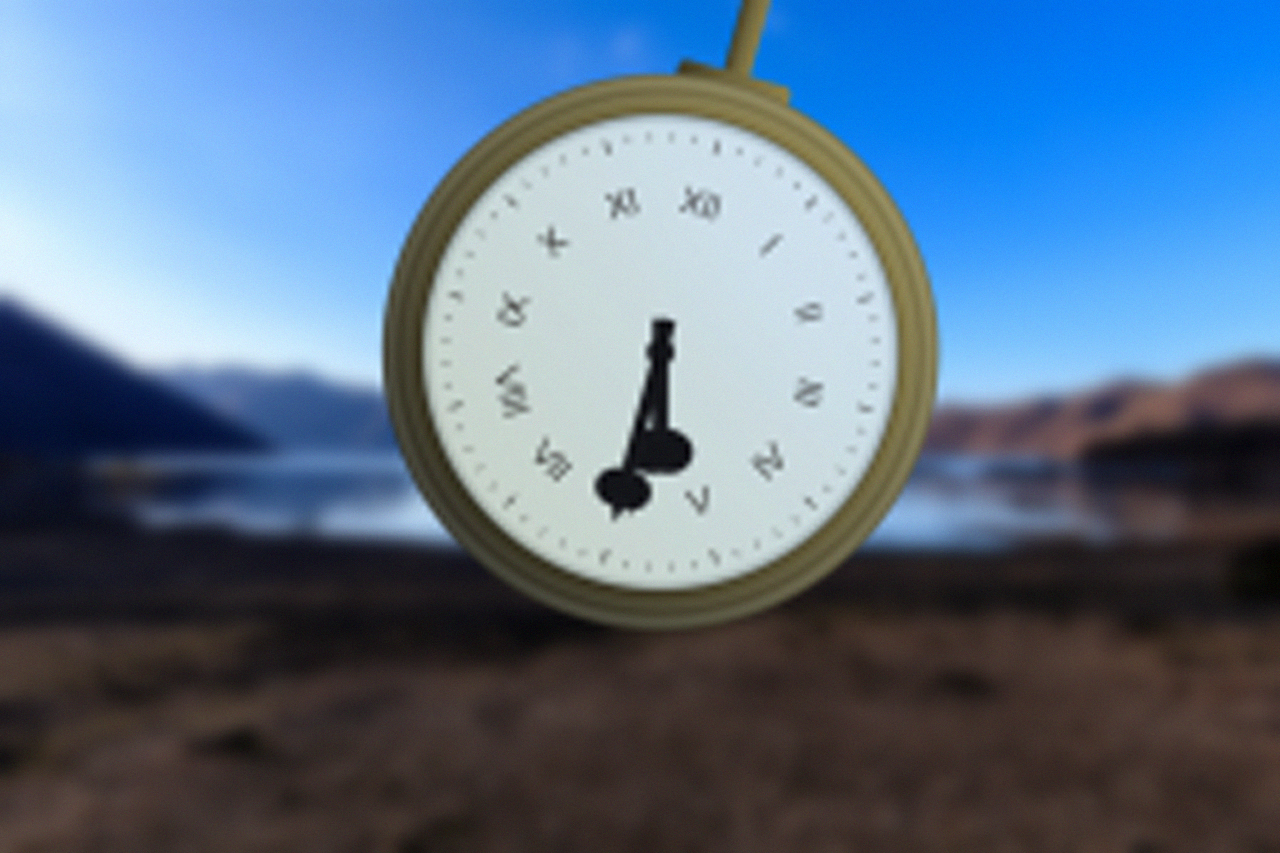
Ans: 5:30
